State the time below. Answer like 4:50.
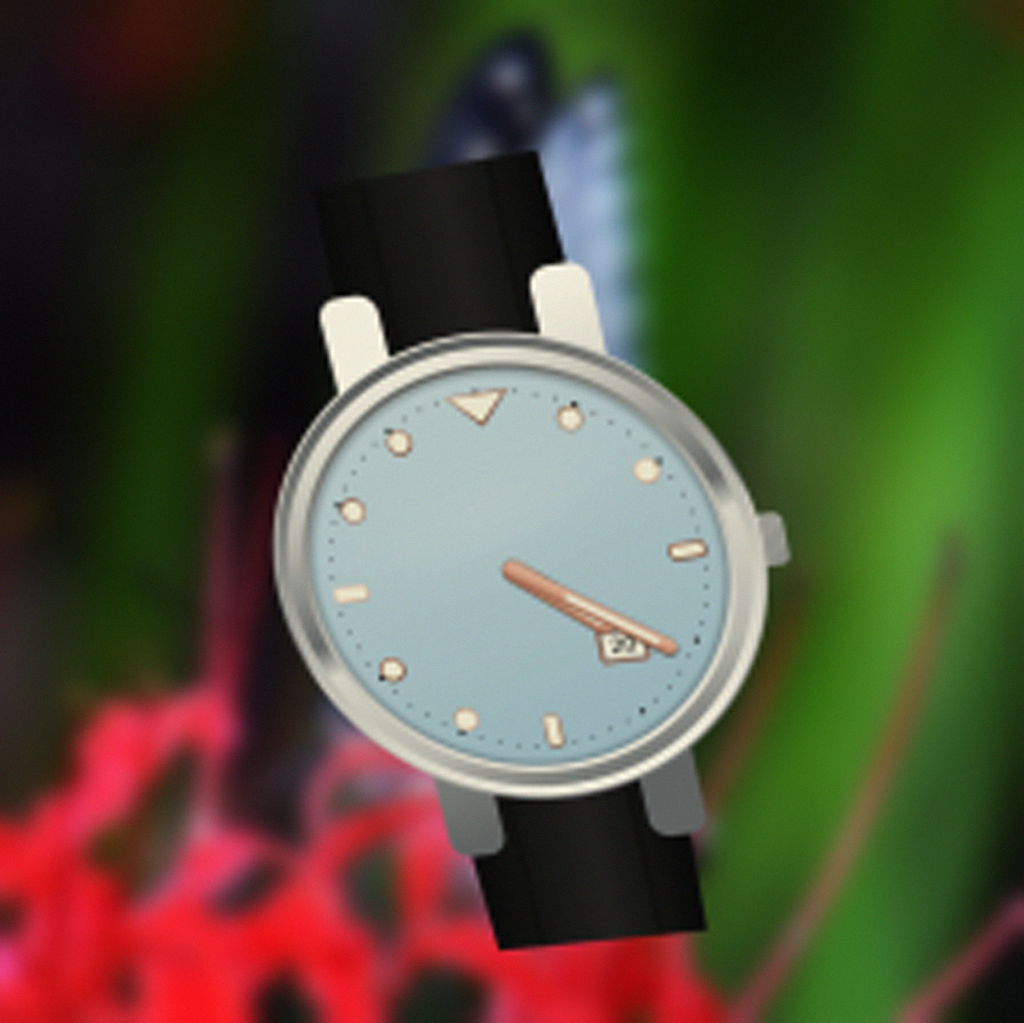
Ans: 4:21
